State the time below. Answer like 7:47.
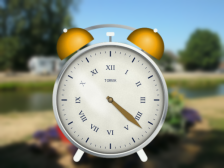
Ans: 4:22
